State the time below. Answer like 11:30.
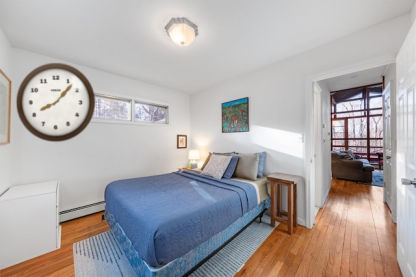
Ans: 8:07
